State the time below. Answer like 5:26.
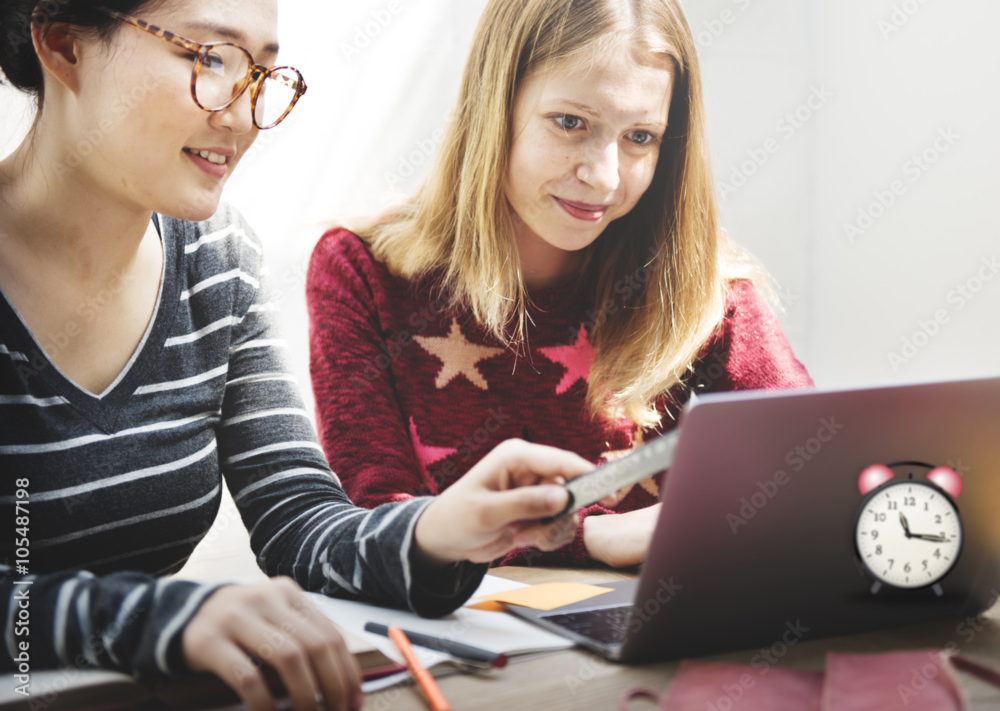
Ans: 11:16
